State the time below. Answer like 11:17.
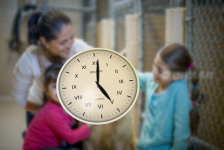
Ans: 5:01
